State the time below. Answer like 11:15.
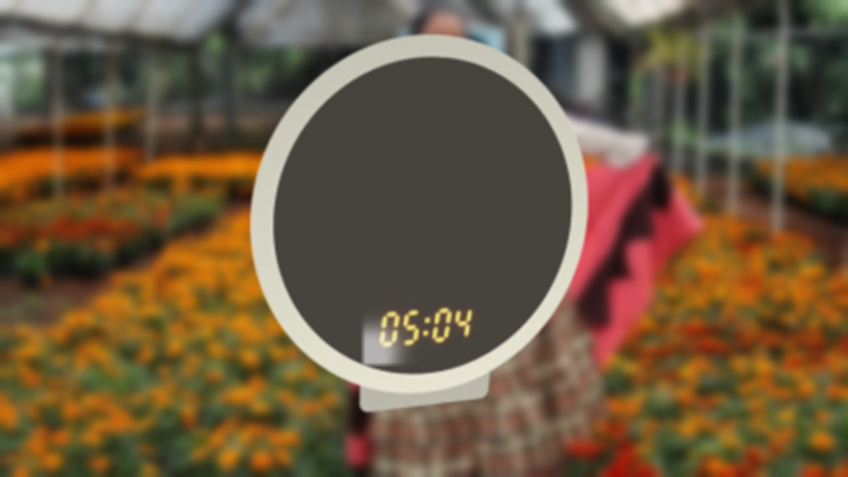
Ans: 5:04
